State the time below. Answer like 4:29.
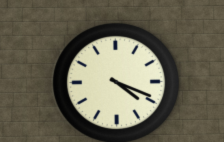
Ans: 4:19
